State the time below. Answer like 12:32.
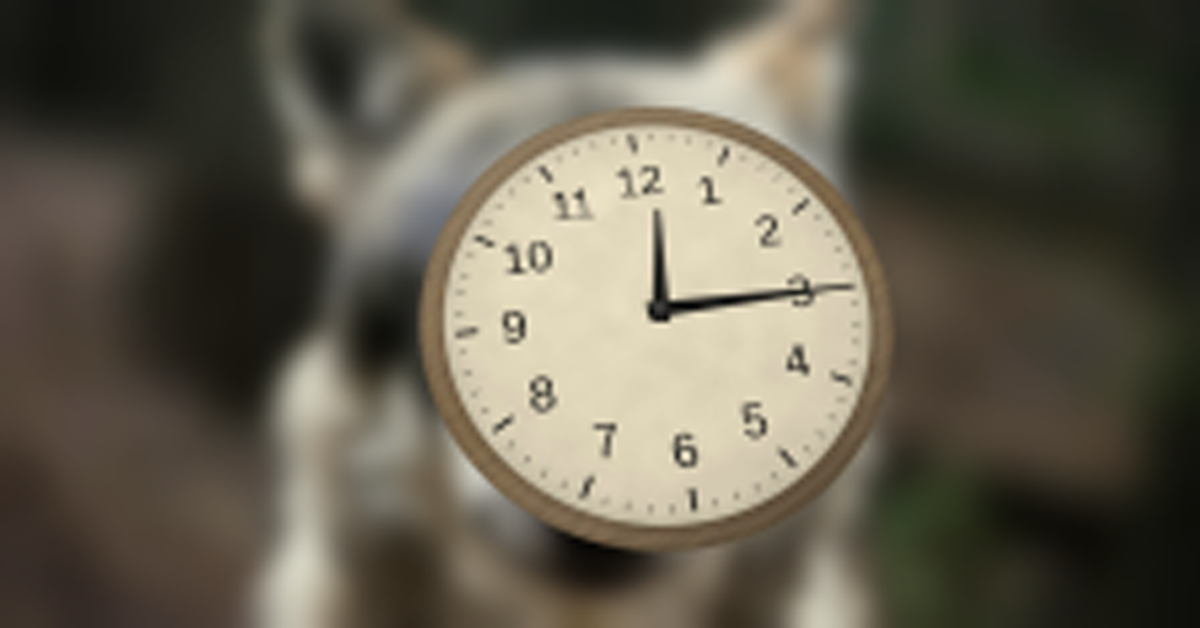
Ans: 12:15
